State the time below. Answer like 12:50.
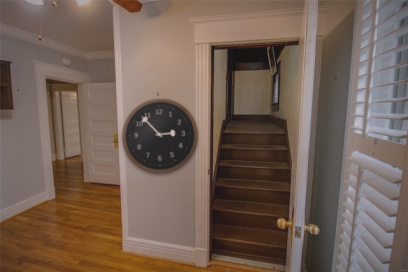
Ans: 2:53
